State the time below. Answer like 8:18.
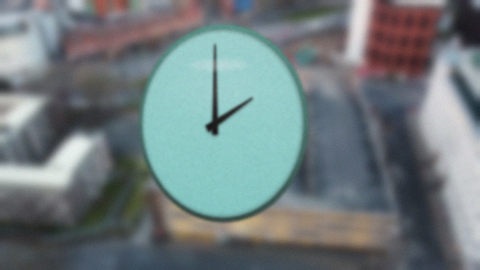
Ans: 2:00
